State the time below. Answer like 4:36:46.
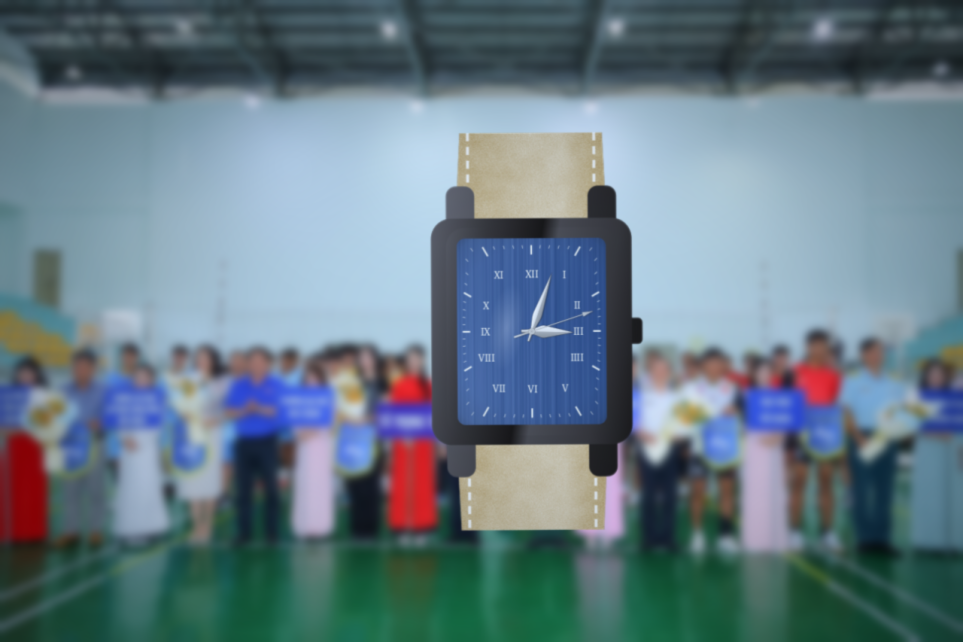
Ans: 3:03:12
